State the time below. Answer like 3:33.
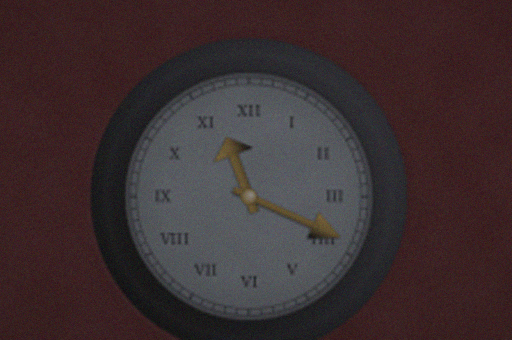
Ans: 11:19
